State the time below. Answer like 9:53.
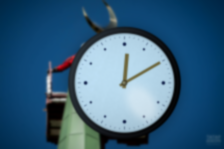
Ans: 12:10
